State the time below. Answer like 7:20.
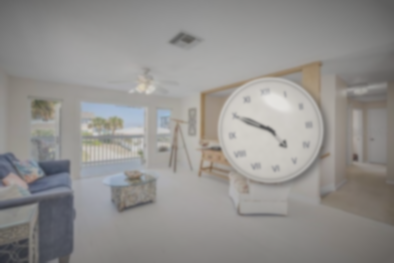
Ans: 4:50
